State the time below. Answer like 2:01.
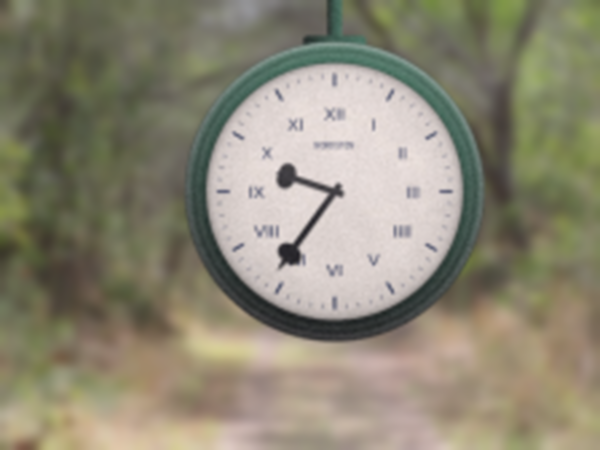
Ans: 9:36
